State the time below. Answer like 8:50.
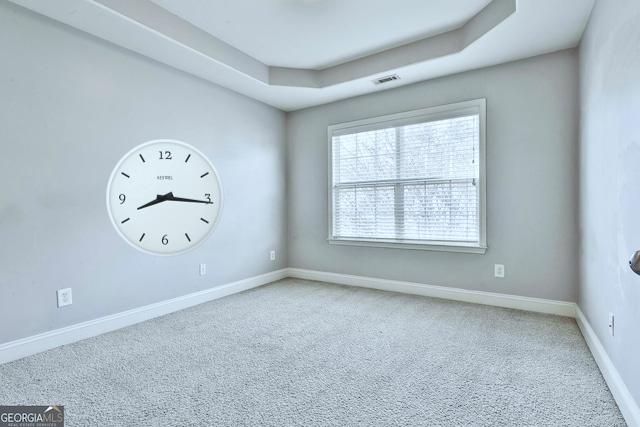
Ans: 8:16
